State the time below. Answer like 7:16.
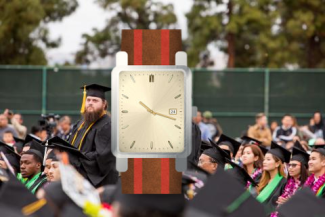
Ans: 10:18
